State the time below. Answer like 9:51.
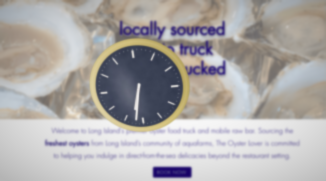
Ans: 6:32
